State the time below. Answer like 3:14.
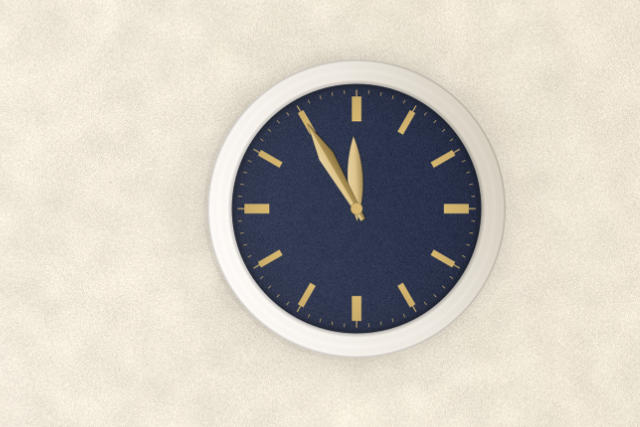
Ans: 11:55
